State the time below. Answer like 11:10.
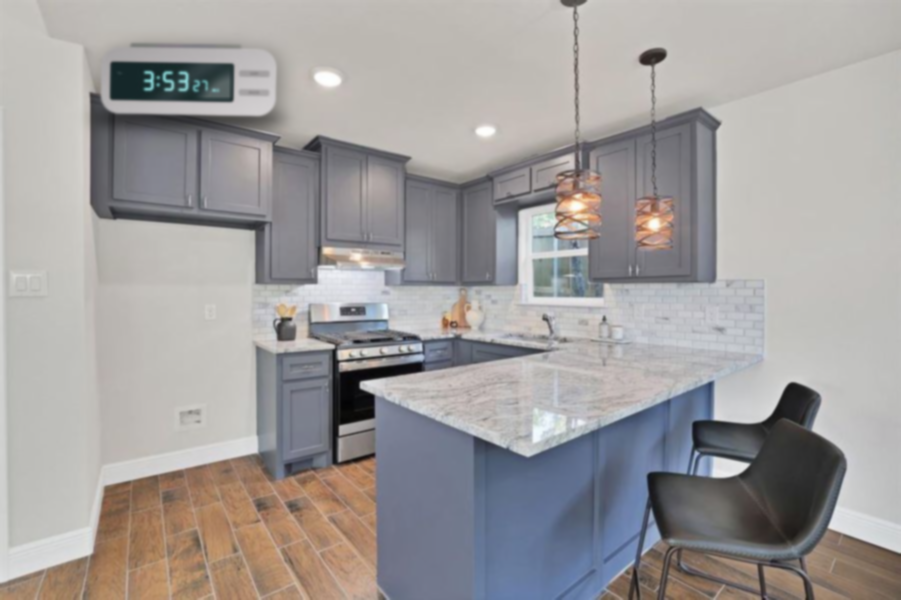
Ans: 3:53
